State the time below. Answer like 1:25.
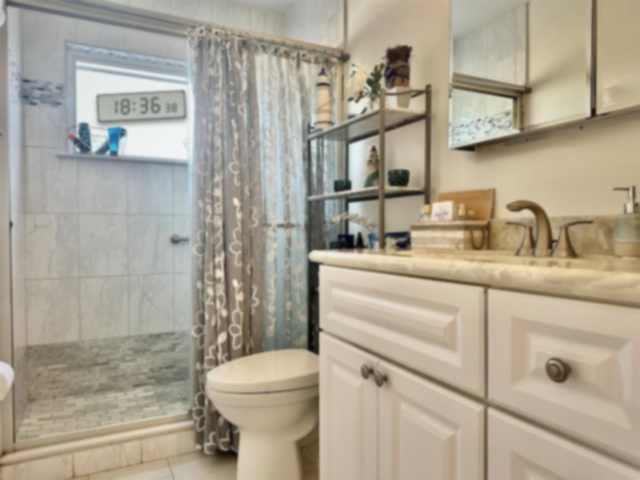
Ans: 18:36
